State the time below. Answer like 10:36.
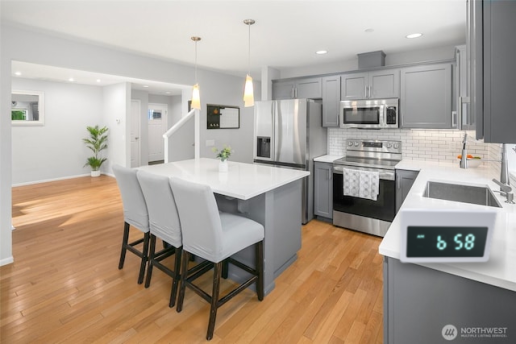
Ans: 6:58
